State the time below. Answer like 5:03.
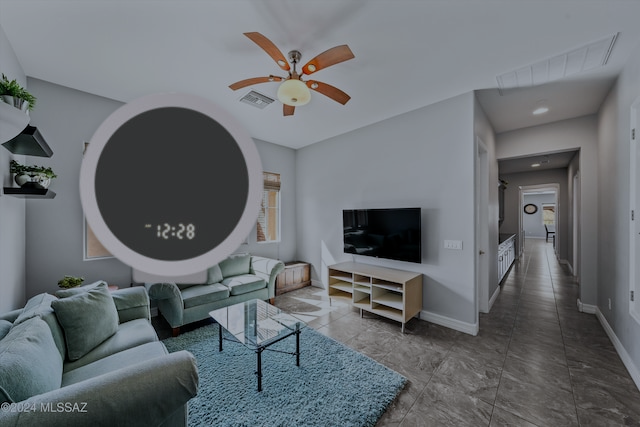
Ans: 12:28
